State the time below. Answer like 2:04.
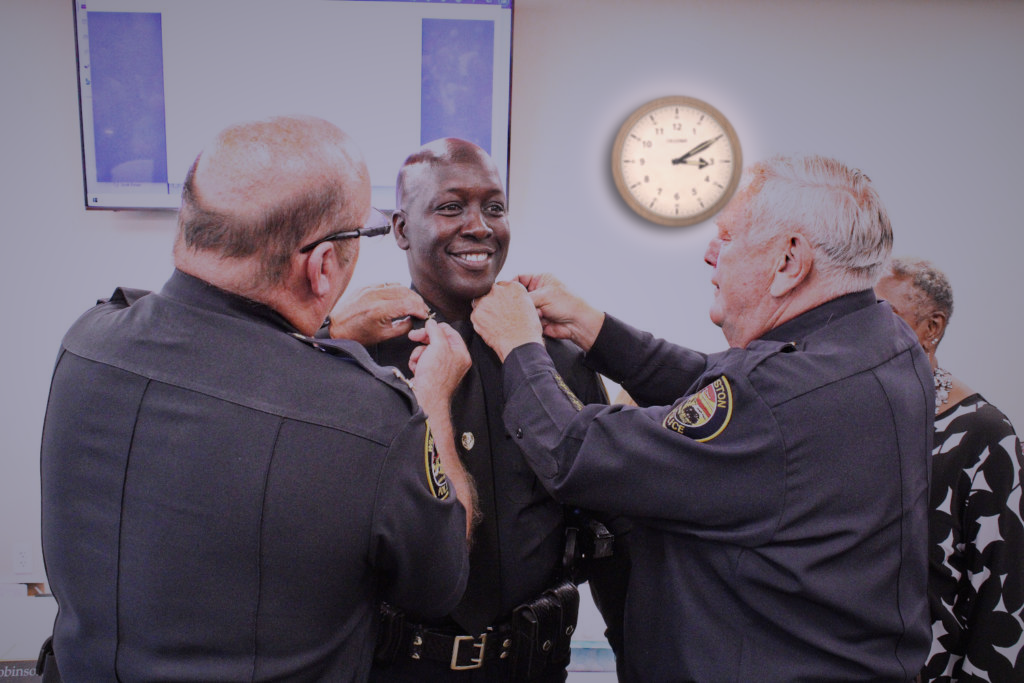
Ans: 3:10
